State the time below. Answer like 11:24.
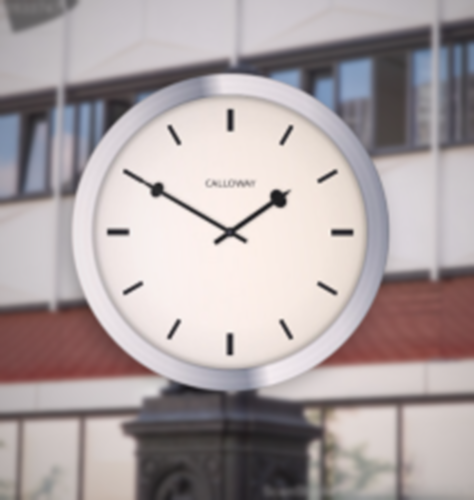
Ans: 1:50
